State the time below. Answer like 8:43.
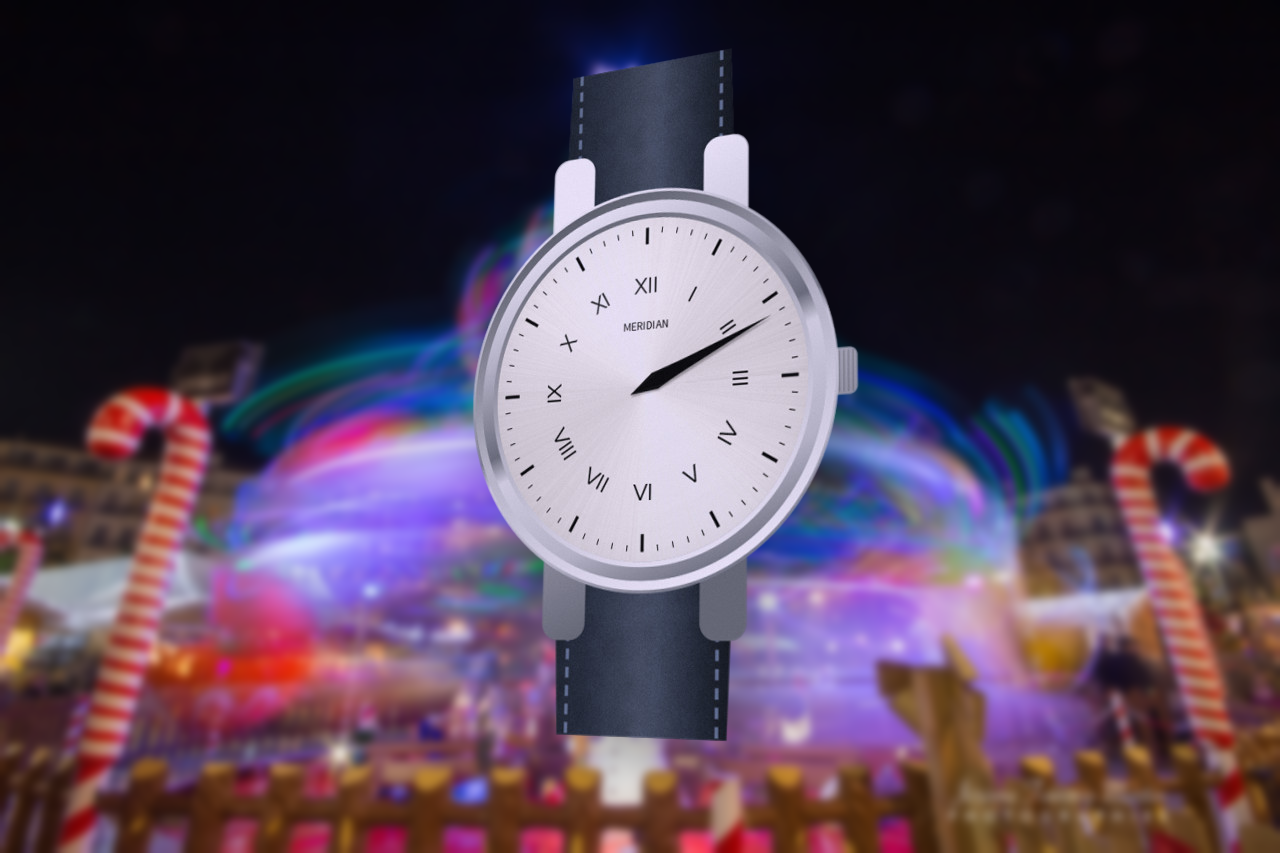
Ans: 2:11
